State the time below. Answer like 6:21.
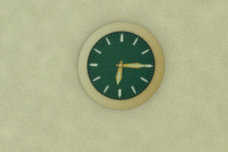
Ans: 6:15
